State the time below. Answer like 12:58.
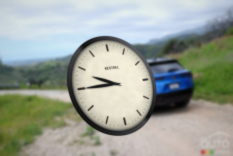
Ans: 9:45
